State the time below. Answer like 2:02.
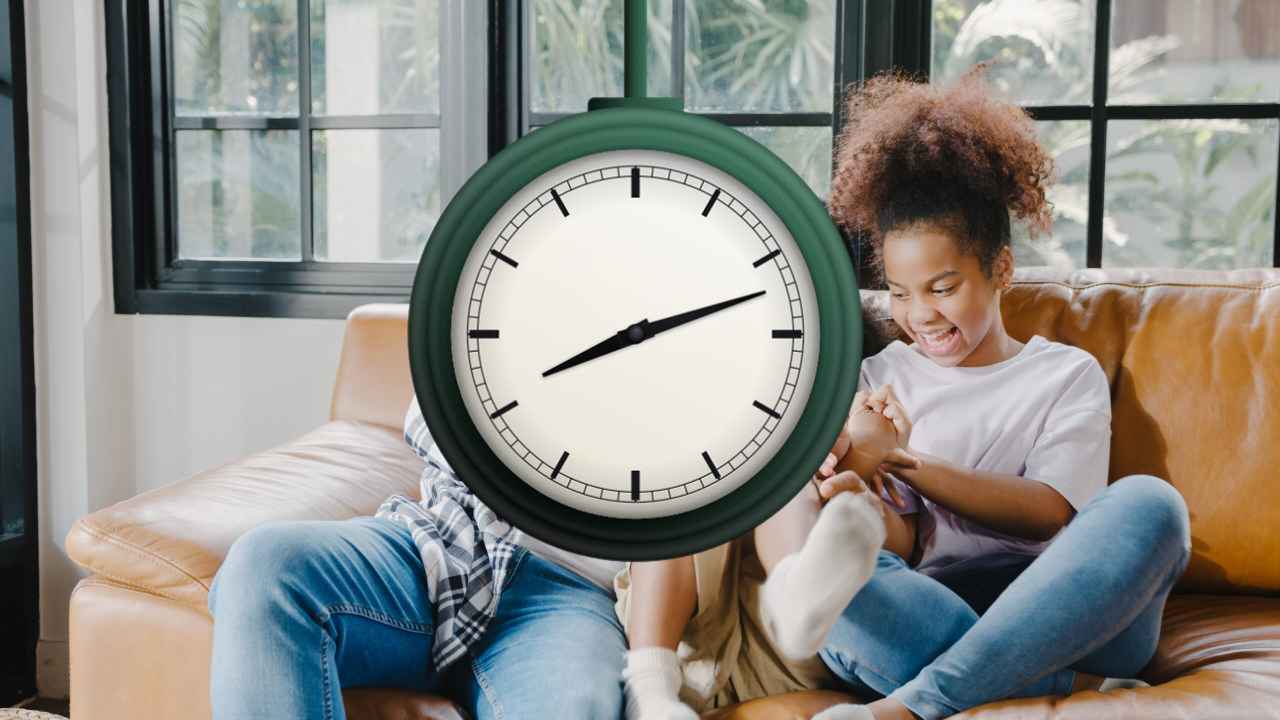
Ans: 8:12
